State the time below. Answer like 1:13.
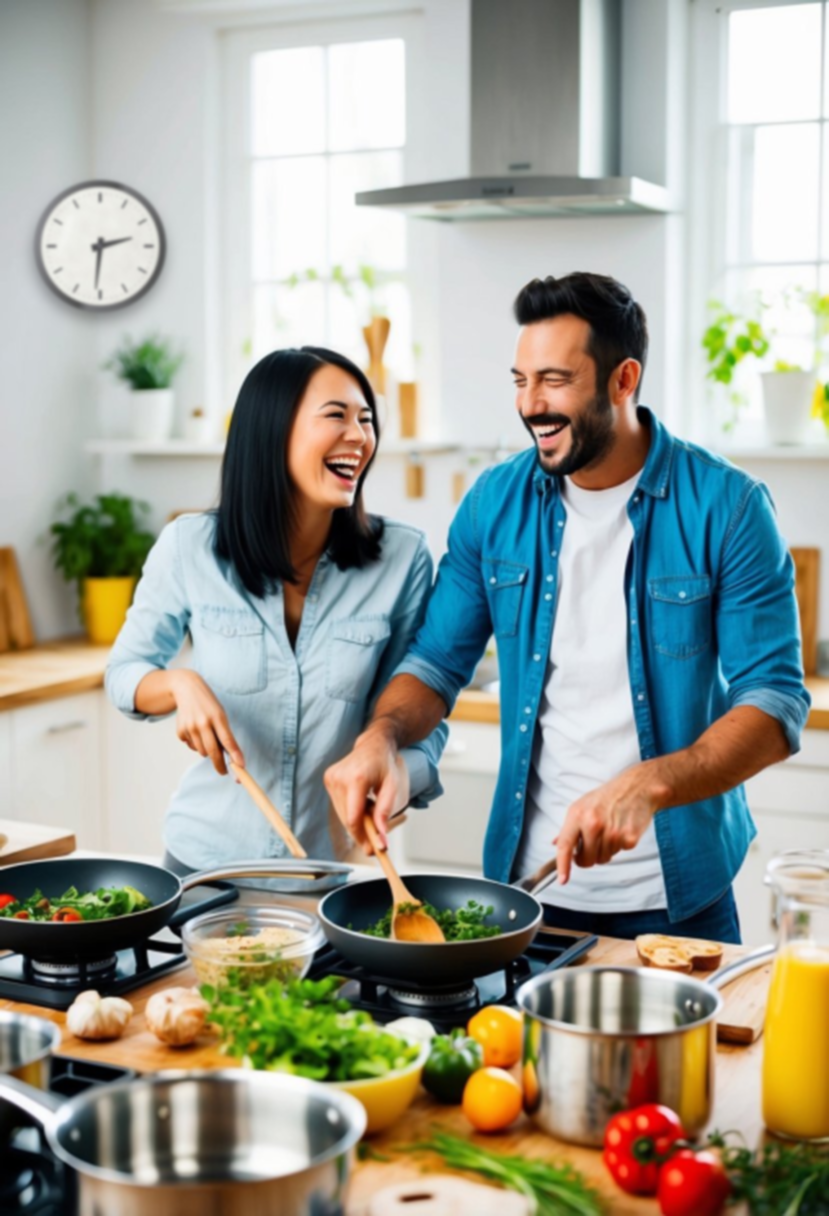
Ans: 2:31
